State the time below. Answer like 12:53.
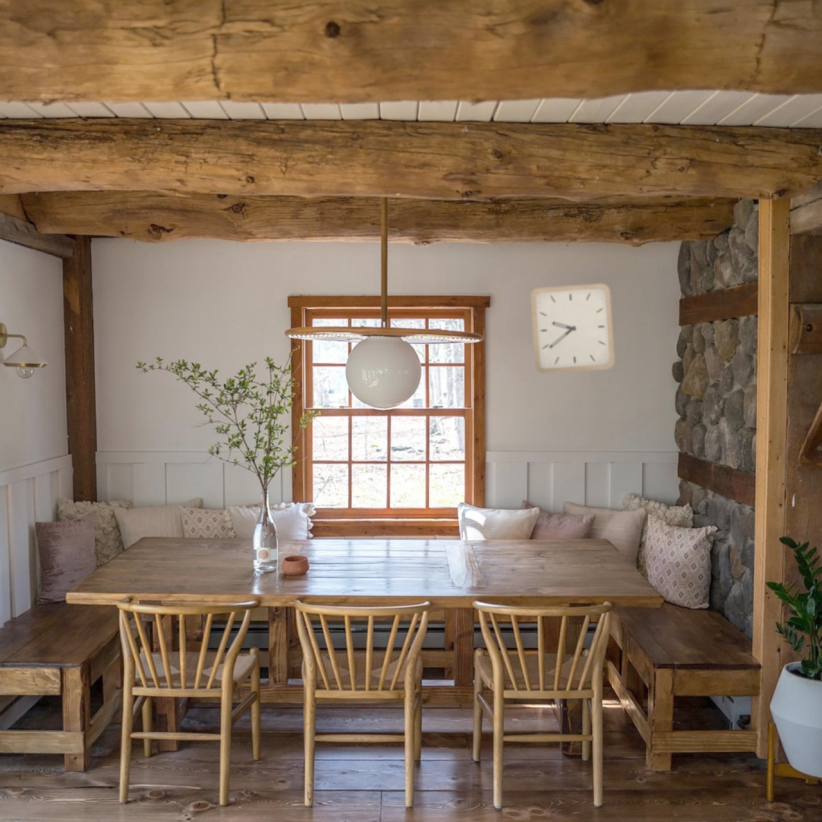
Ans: 9:39
